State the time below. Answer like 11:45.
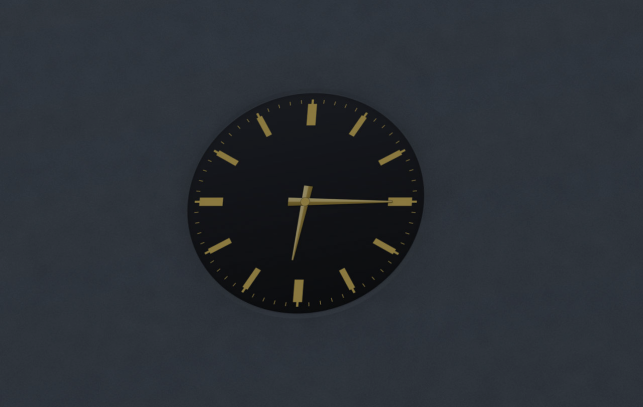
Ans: 6:15
